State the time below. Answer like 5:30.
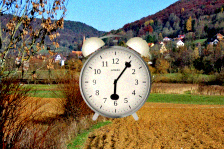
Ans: 6:06
